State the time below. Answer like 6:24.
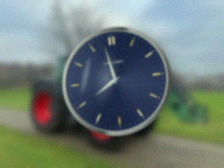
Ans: 7:58
